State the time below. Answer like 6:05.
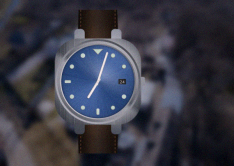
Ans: 7:03
